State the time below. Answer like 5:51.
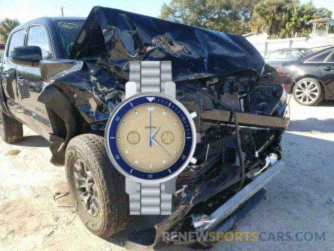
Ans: 1:22
